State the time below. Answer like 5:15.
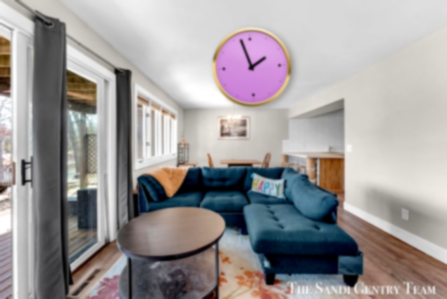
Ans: 1:57
